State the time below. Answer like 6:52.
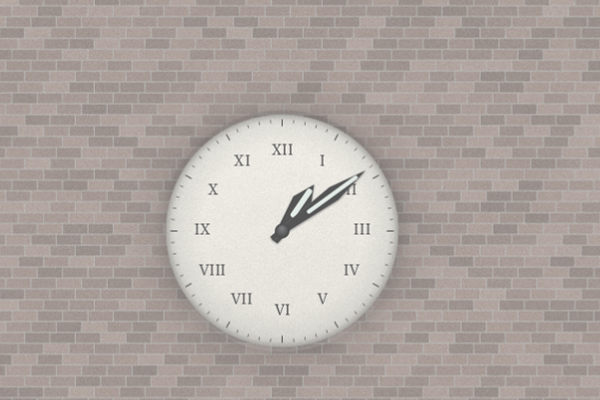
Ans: 1:09
